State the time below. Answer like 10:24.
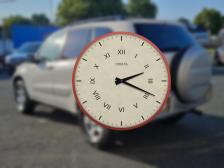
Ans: 2:19
